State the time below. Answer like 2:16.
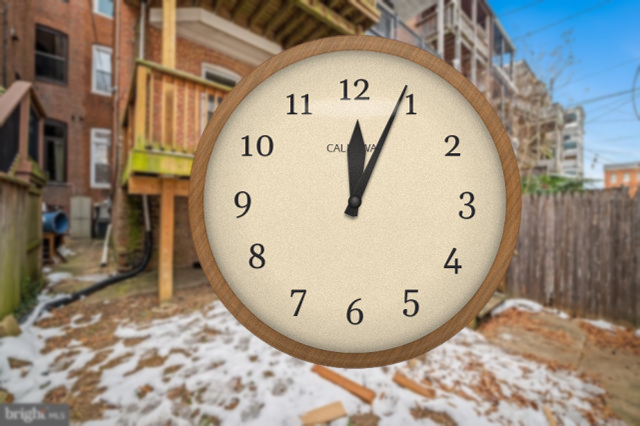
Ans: 12:04
